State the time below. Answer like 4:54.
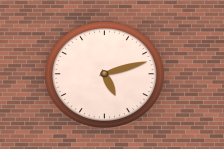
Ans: 5:12
